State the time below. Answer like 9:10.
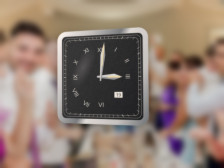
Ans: 3:01
